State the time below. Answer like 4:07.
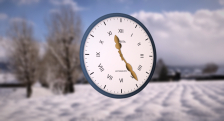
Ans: 11:24
